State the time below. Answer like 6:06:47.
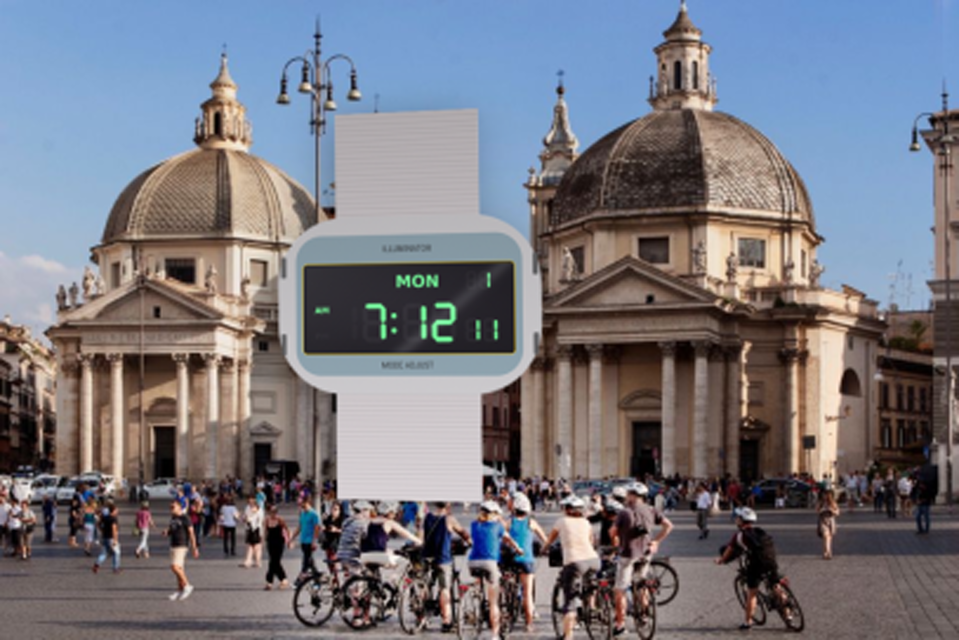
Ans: 7:12:11
